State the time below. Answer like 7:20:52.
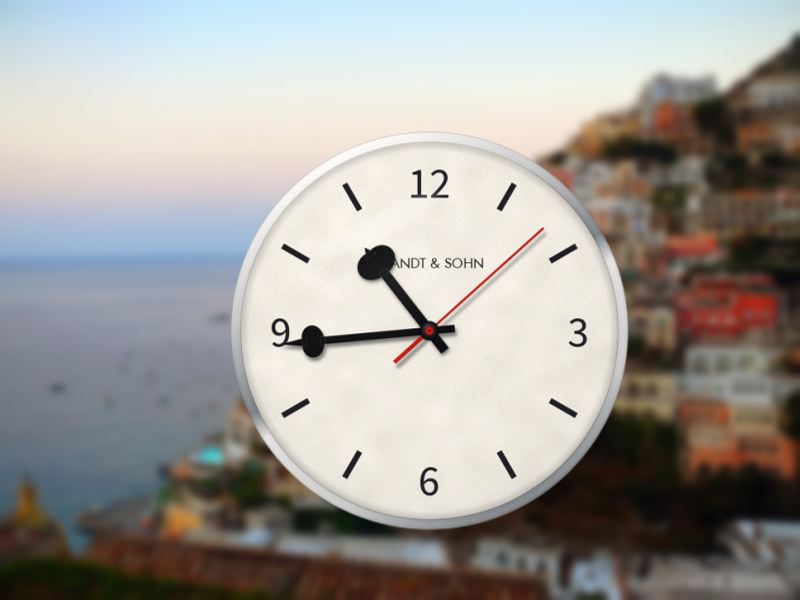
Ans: 10:44:08
